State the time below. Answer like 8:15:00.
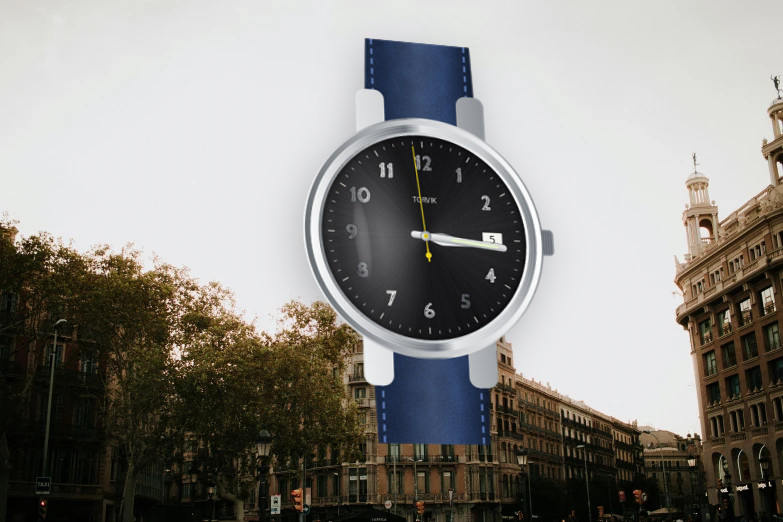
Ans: 3:15:59
